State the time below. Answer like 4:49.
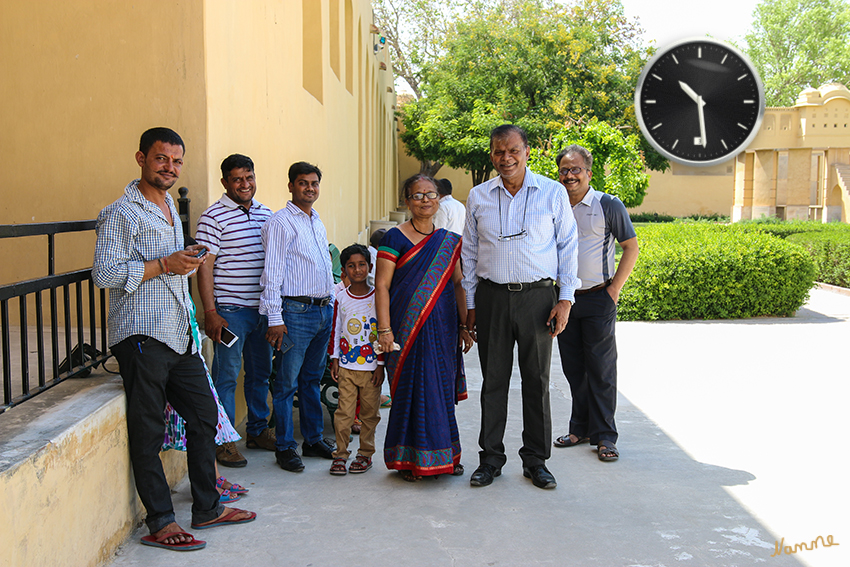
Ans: 10:29
